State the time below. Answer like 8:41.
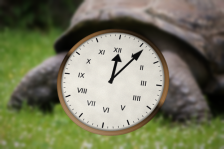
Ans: 12:06
